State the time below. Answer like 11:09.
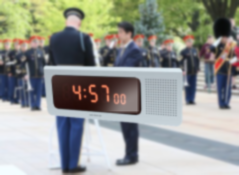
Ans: 4:57
